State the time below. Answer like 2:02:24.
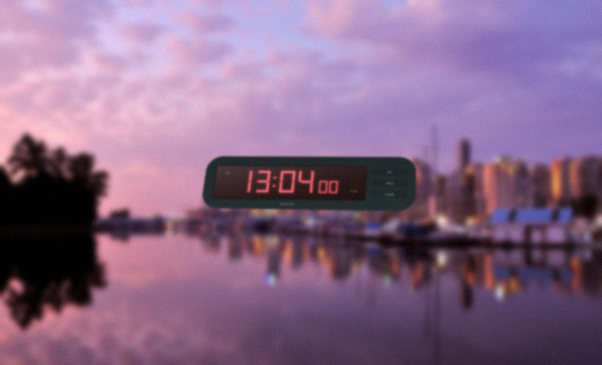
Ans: 13:04:00
